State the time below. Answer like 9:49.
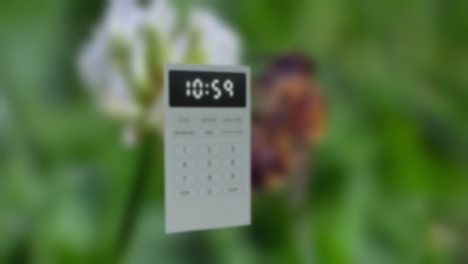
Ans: 10:59
